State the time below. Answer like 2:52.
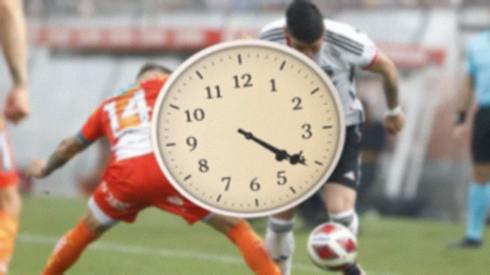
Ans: 4:21
